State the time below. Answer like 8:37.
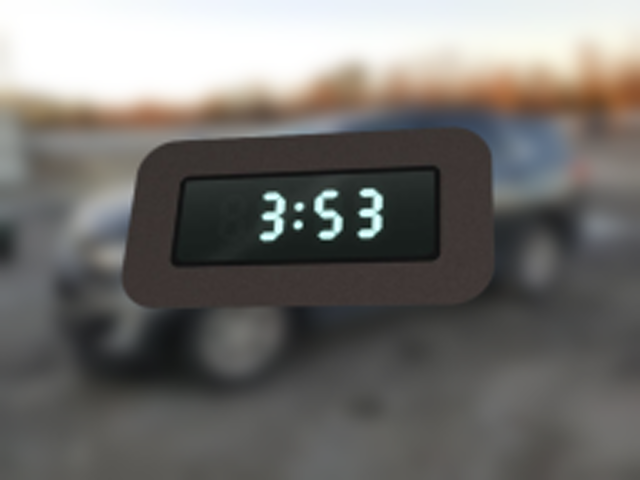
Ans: 3:53
